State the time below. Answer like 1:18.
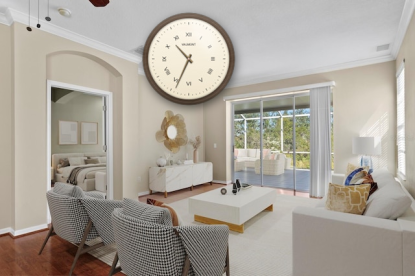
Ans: 10:34
